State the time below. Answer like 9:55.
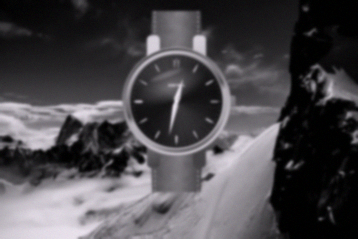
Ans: 12:32
